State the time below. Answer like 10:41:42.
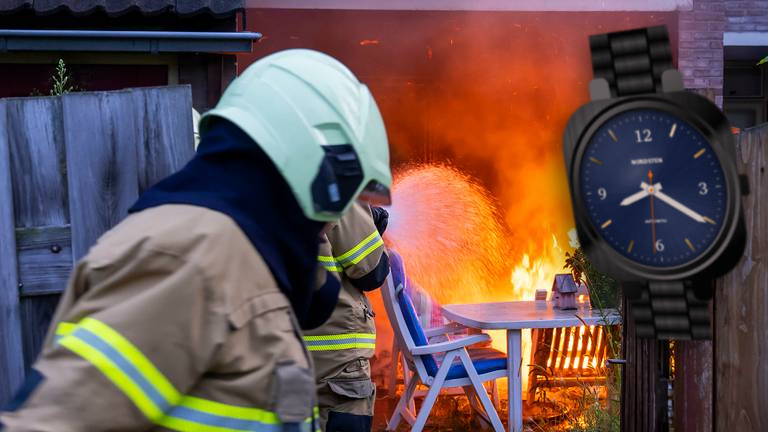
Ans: 8:20:31
